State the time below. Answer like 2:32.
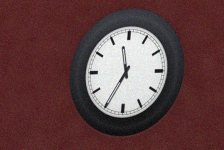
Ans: 11:35
